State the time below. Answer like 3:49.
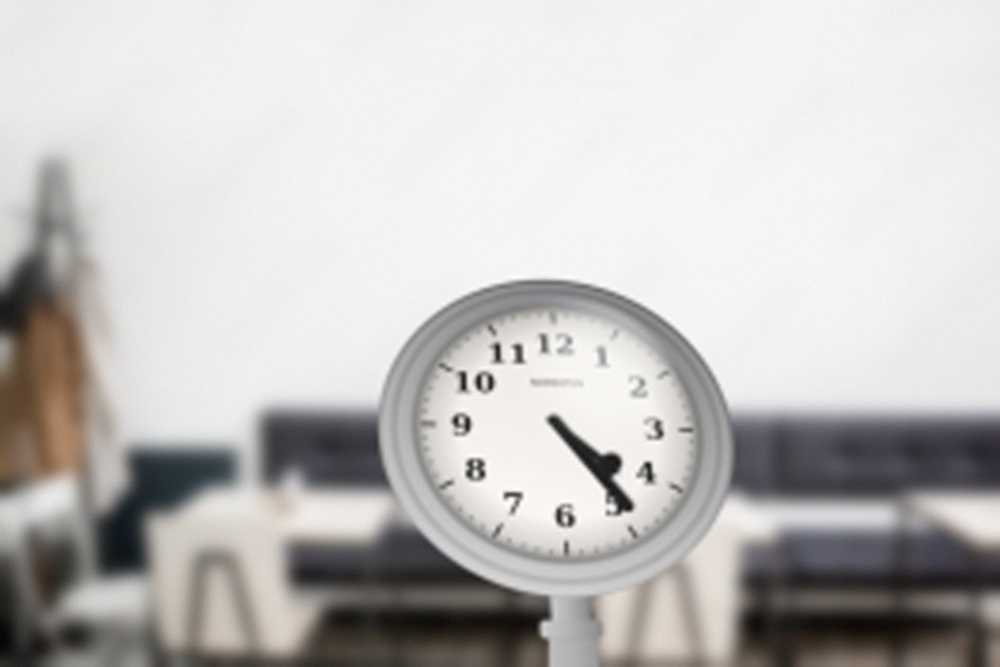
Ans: 4:24
